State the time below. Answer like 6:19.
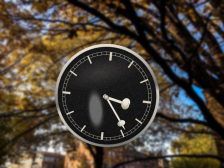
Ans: 3:24
